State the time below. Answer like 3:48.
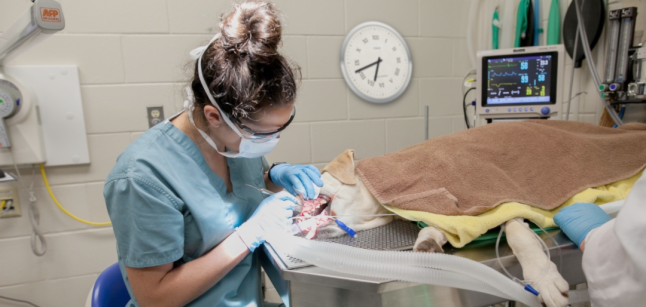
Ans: 6:42
